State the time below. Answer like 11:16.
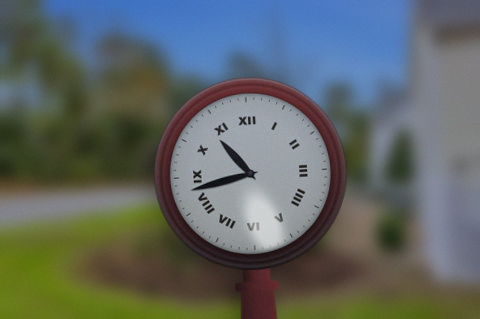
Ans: 10:43
